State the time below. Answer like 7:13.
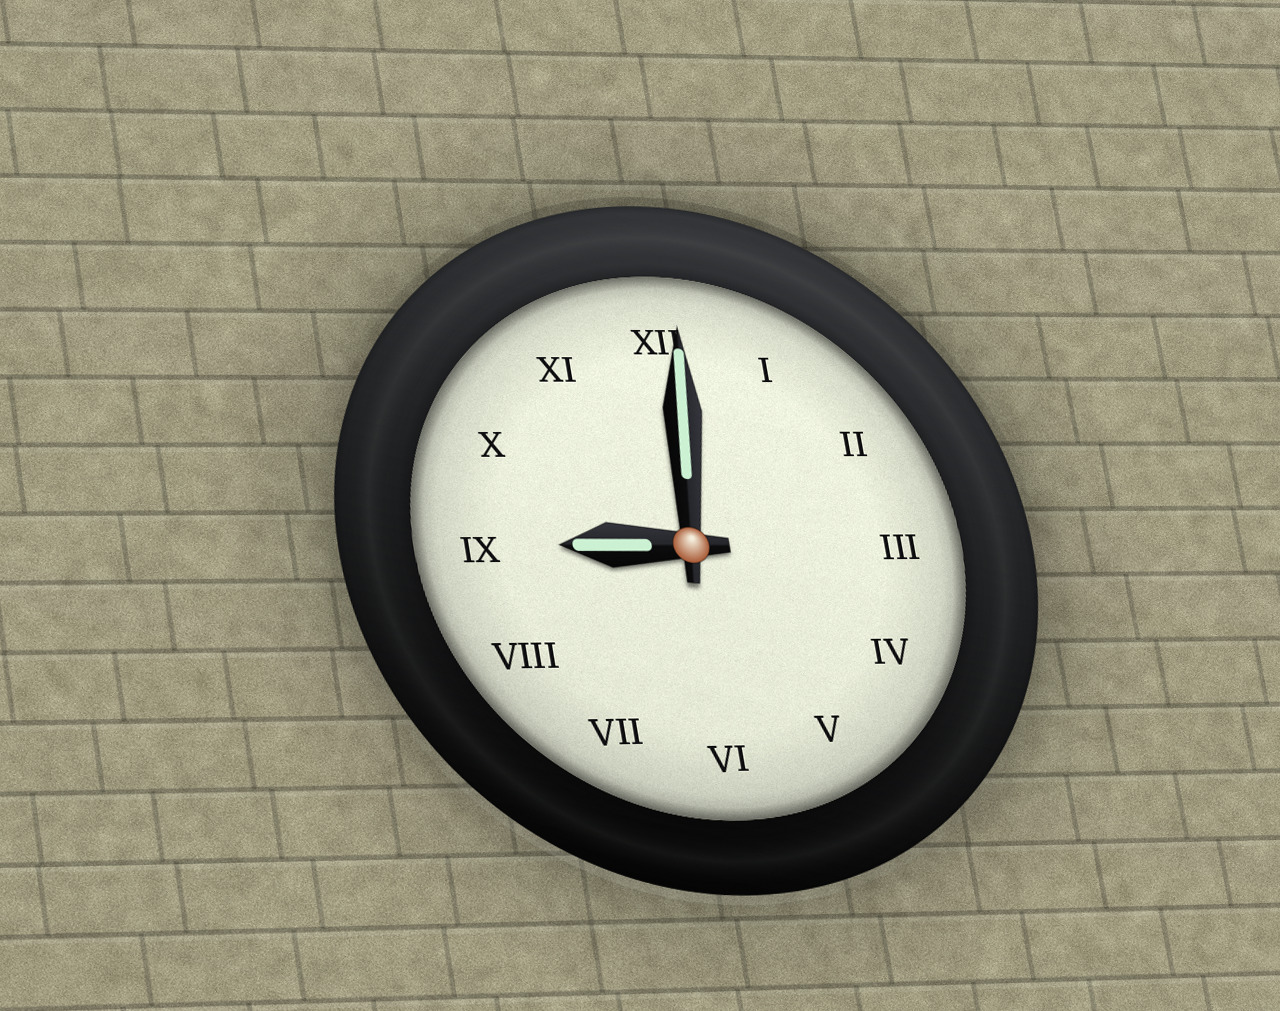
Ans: 9:01
